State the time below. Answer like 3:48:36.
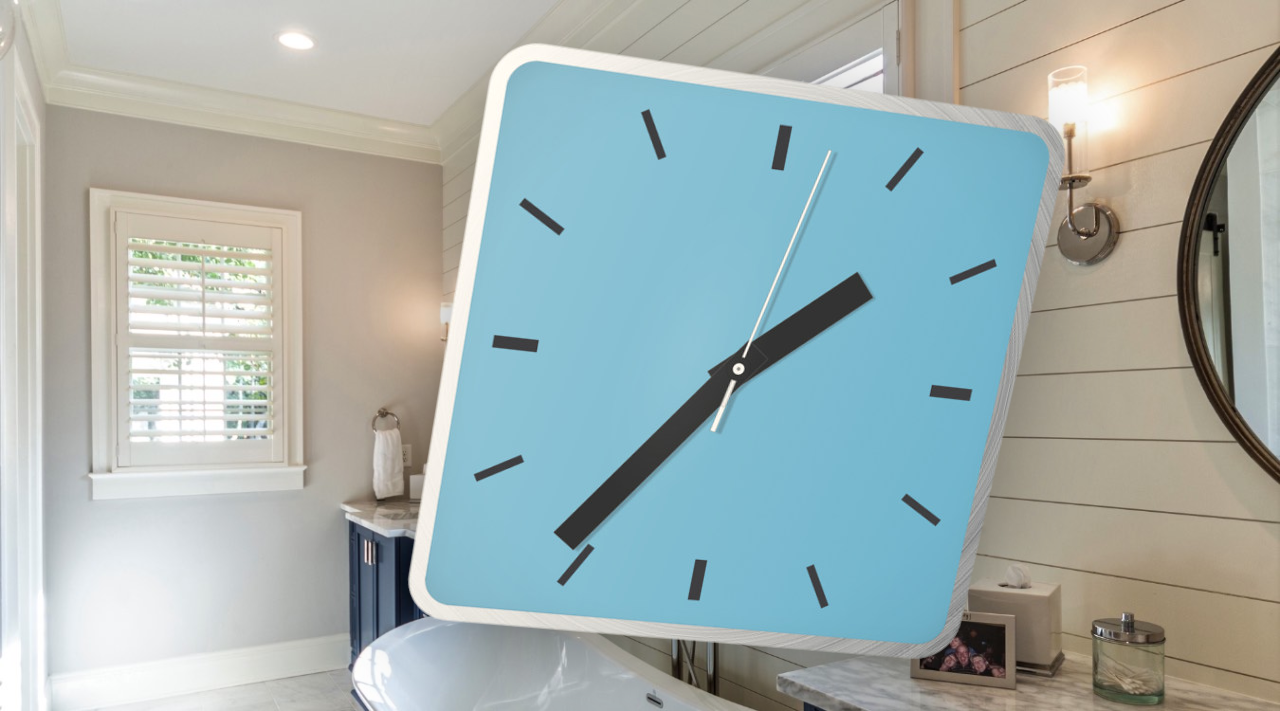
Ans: 1:36:02
